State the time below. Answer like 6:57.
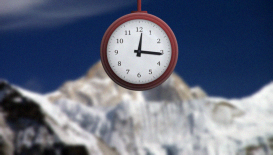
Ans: 12:16
